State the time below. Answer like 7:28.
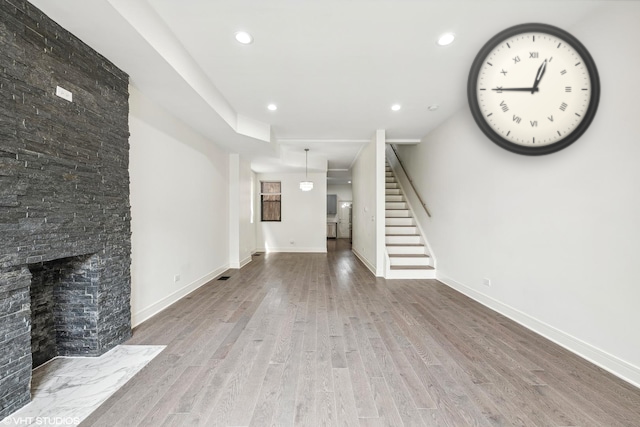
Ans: 12:45
